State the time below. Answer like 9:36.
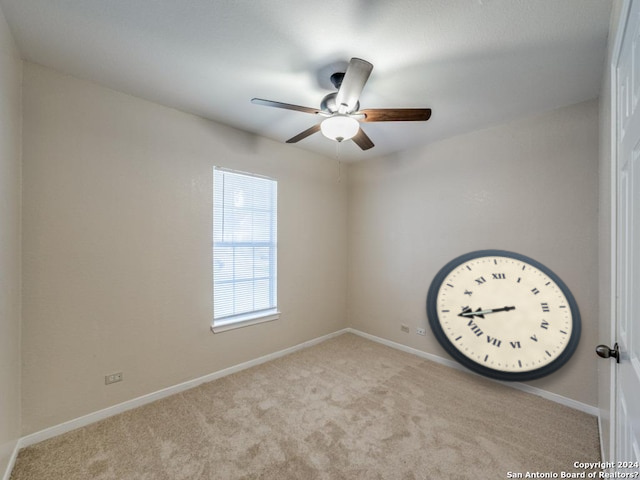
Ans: 8:44
